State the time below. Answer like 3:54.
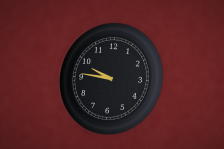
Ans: 9:46
